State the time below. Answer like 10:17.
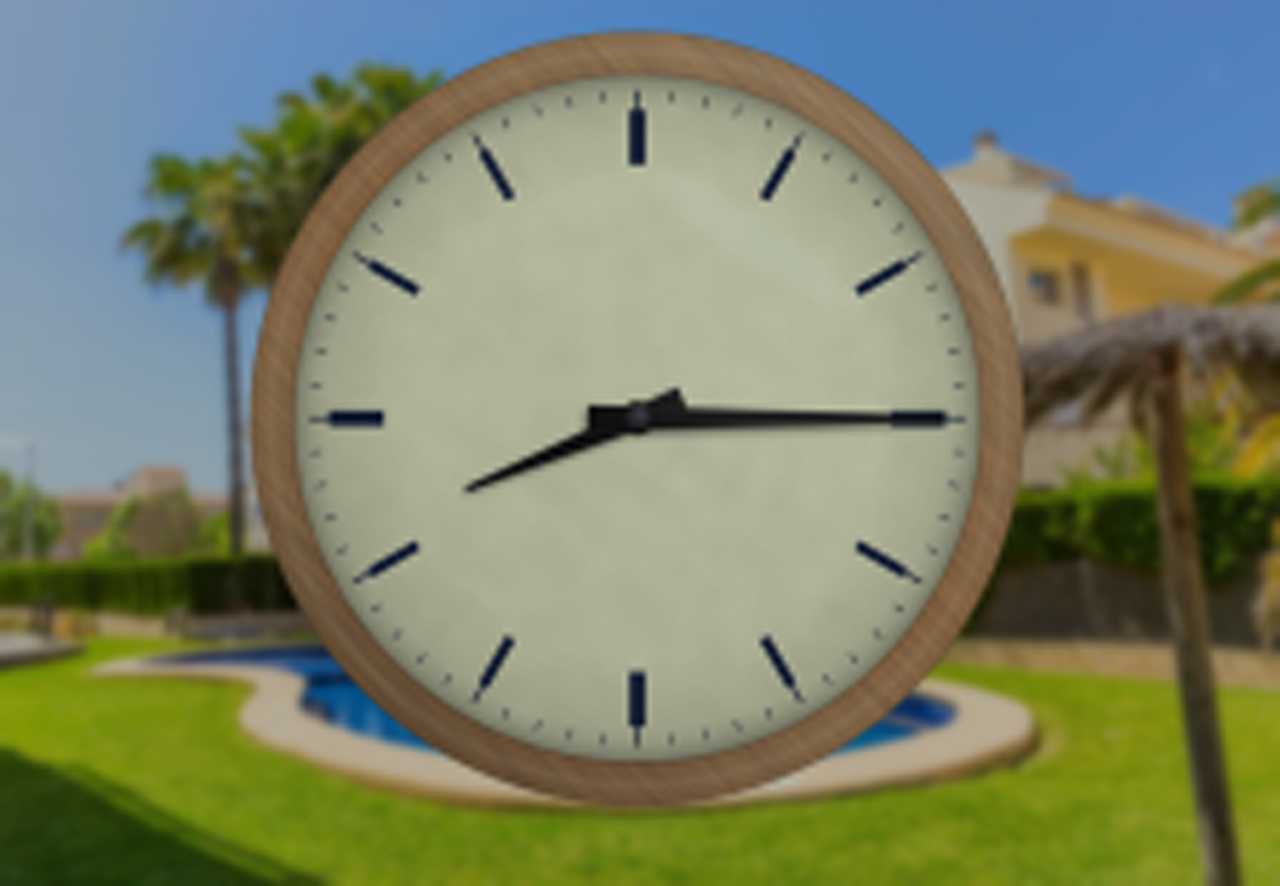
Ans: 8:15
